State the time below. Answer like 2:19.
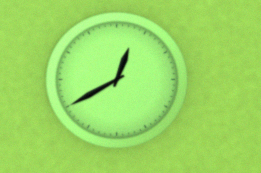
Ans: 12:40
